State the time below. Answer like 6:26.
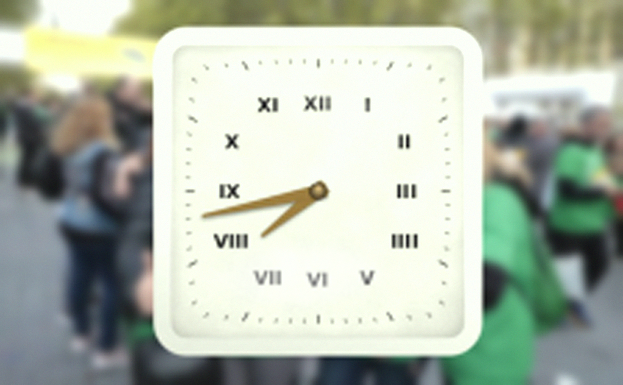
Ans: 7:43
